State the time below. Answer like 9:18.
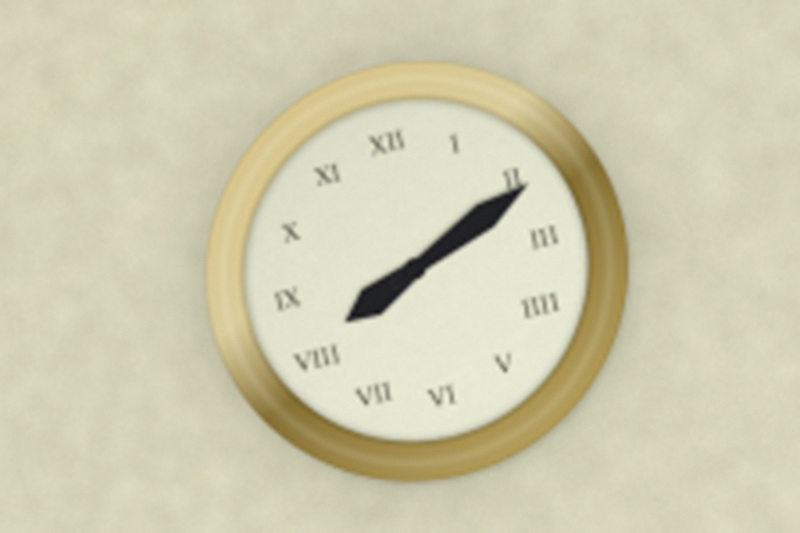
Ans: 8:11
